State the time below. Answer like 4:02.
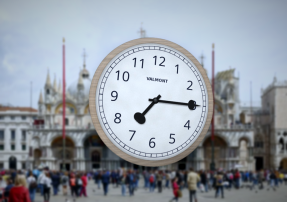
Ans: 7:15
